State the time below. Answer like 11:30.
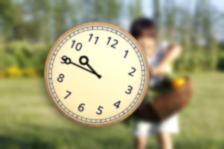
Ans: 9:45
